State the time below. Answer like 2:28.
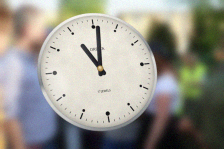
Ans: 11:01
